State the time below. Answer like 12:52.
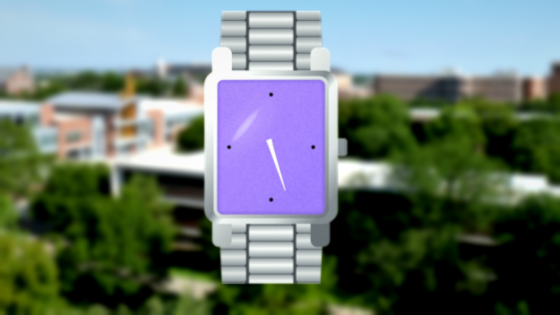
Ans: 5:27
